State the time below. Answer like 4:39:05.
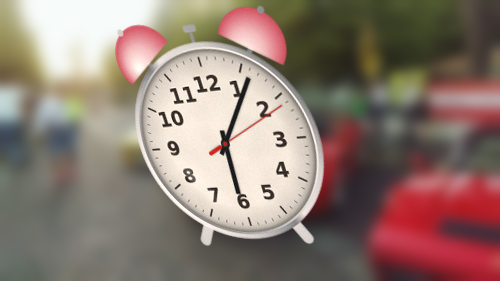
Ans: 6:06:11
